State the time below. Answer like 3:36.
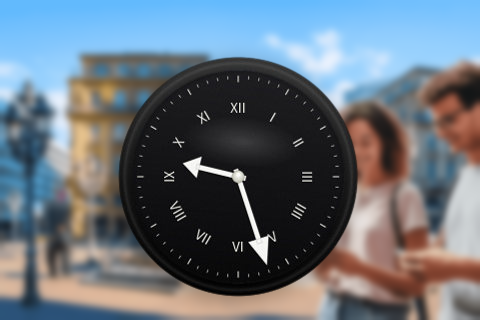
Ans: 9:27
